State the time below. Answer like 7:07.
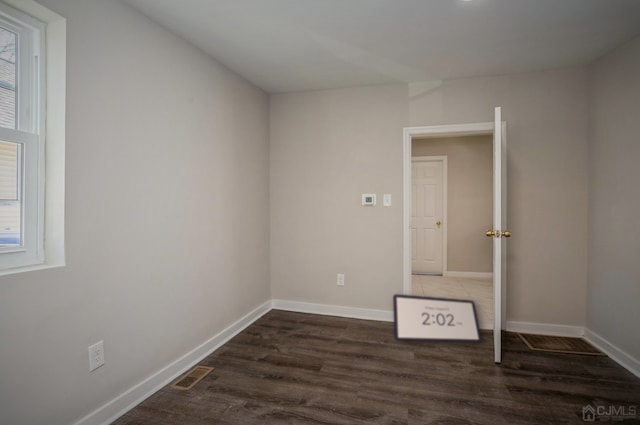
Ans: 2:02
